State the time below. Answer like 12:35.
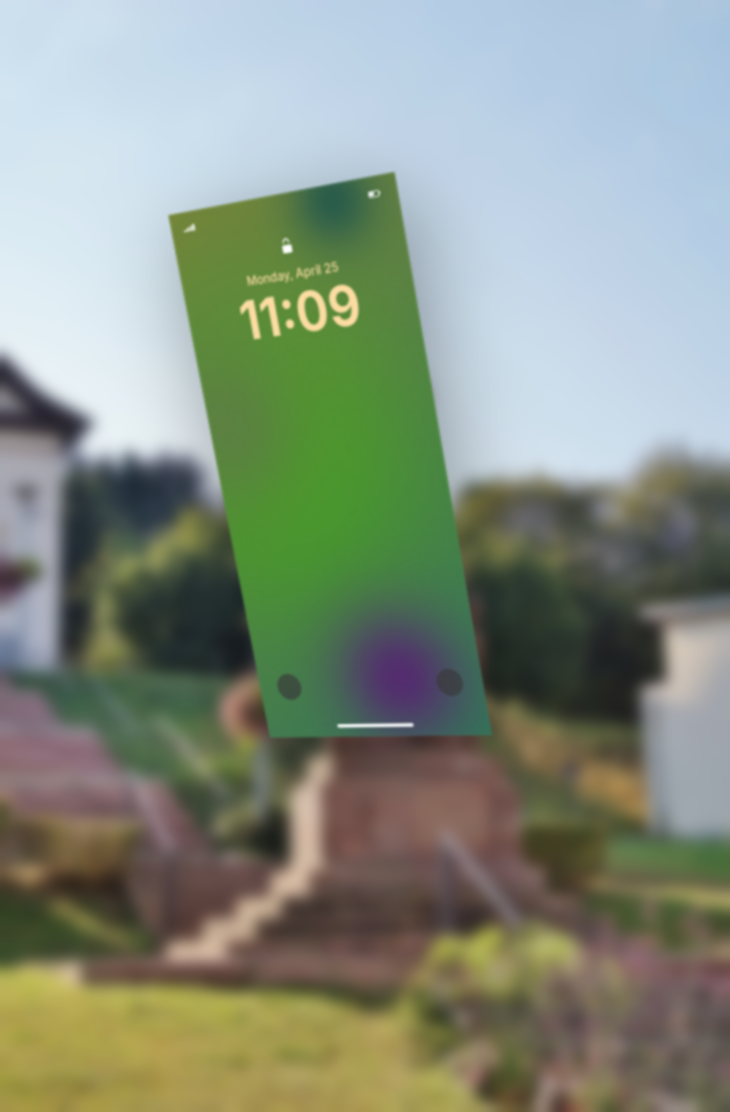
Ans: 11:09
